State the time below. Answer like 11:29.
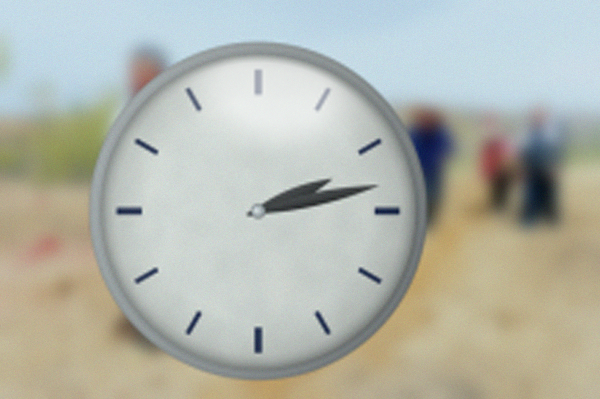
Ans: 2:13
